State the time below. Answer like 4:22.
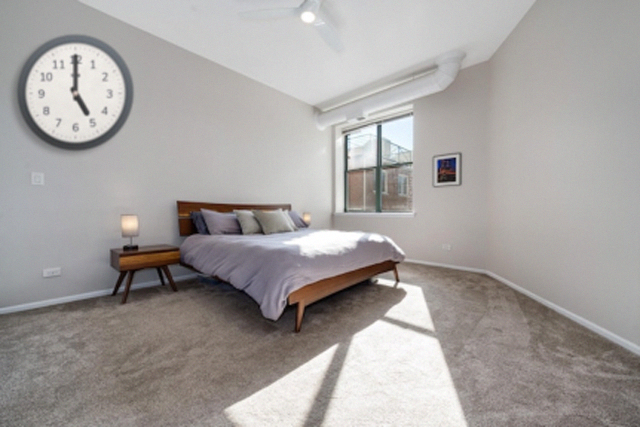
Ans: 5:00
